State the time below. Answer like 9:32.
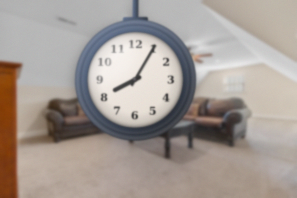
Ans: 8:05
